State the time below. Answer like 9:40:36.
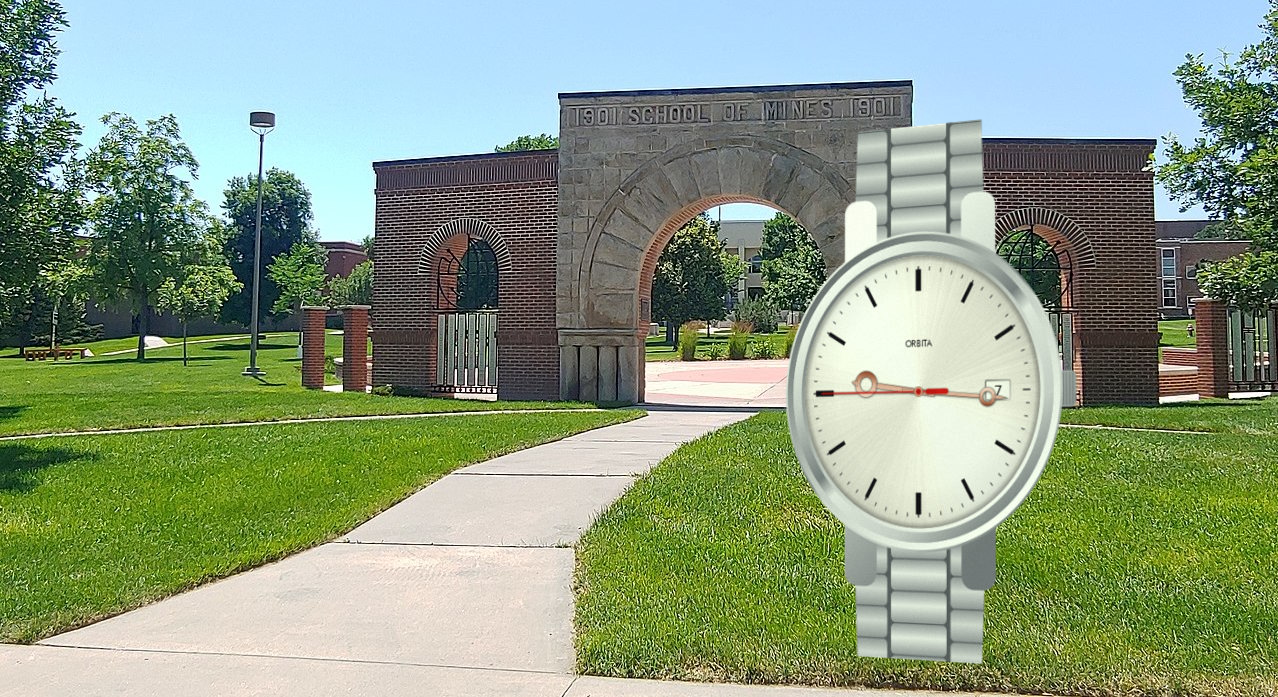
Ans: 9:15:45
